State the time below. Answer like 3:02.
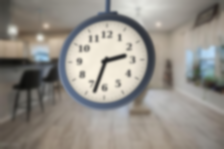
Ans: 2:33
